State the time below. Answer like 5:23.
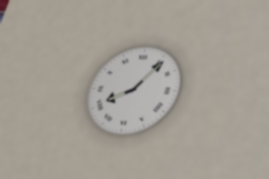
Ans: 8:06
